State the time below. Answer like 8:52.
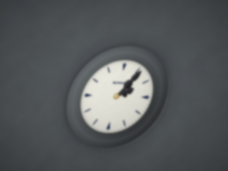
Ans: 2:06
